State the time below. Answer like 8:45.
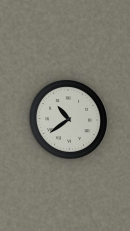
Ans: 10:39
